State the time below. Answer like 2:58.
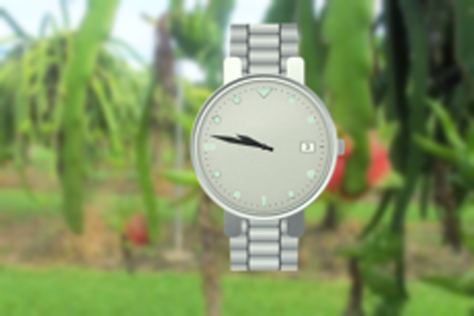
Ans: 9:47
